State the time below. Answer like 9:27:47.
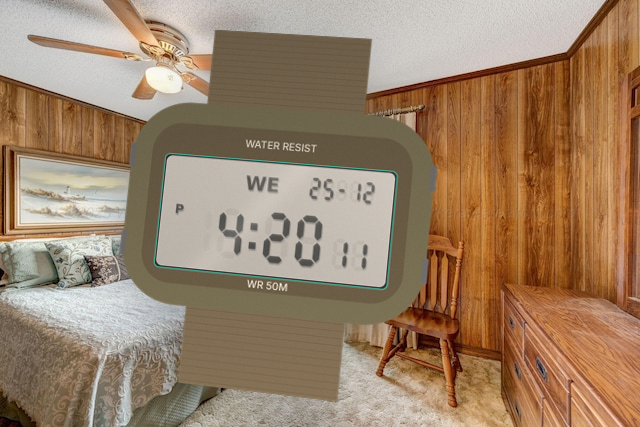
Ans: 4:20:11
